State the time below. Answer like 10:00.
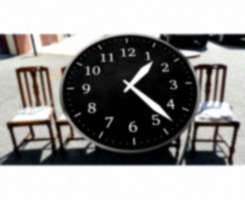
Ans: 1:23
